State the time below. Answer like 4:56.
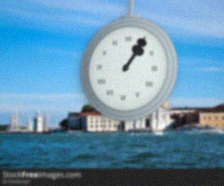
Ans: 1:05
